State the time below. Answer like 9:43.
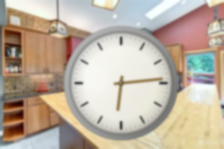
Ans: 6:14
